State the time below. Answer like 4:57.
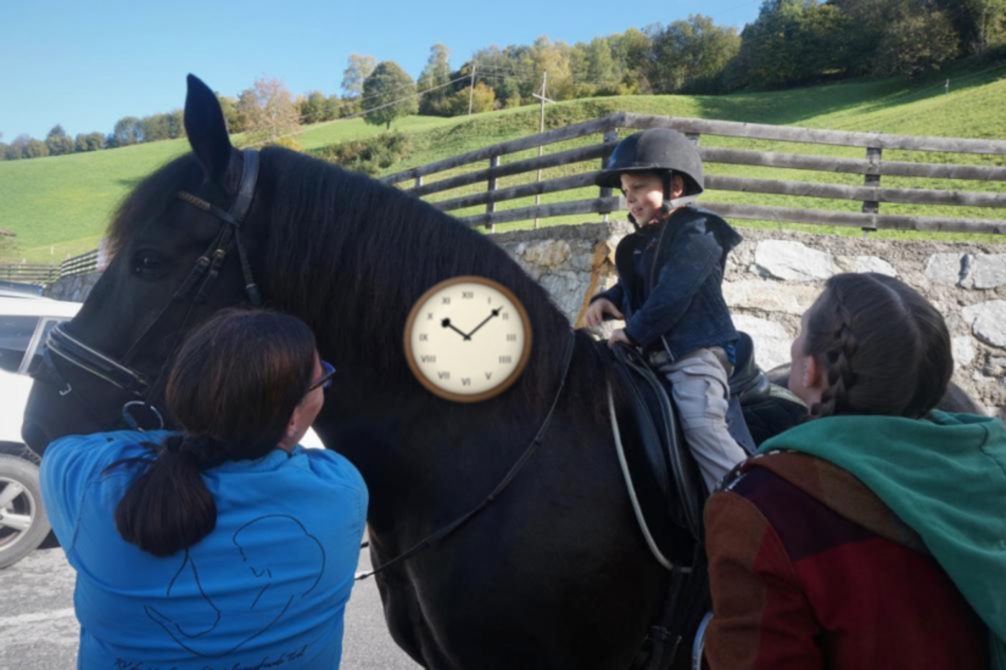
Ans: 10:08
